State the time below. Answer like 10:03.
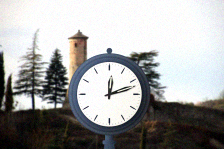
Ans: 12:12
